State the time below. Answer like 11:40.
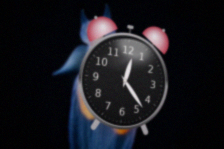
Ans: 12:23
